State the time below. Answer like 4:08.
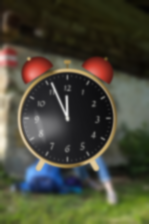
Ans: 11:56
